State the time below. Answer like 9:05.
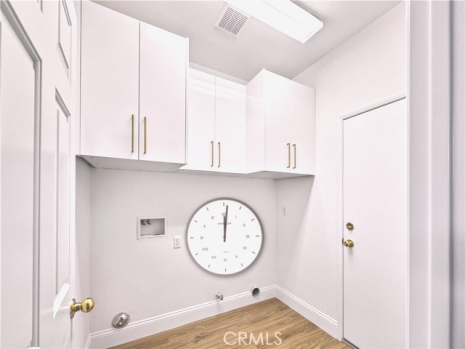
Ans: 12:01
